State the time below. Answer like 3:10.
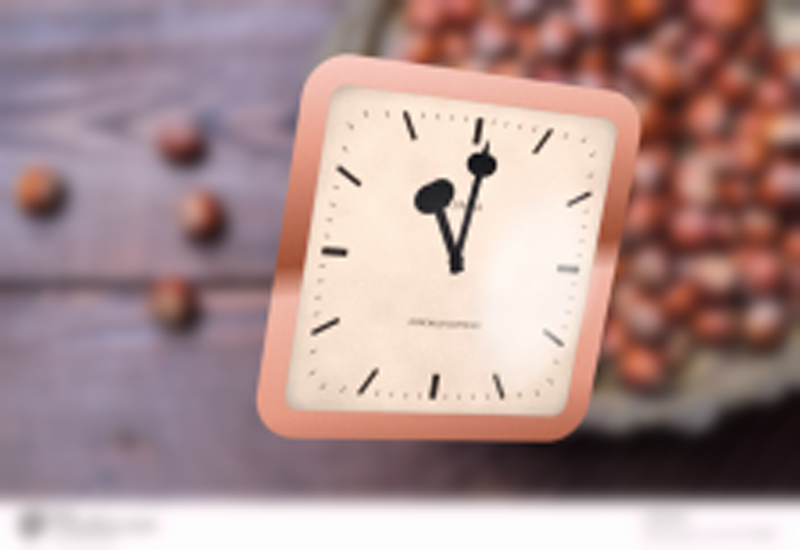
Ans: 11:01
